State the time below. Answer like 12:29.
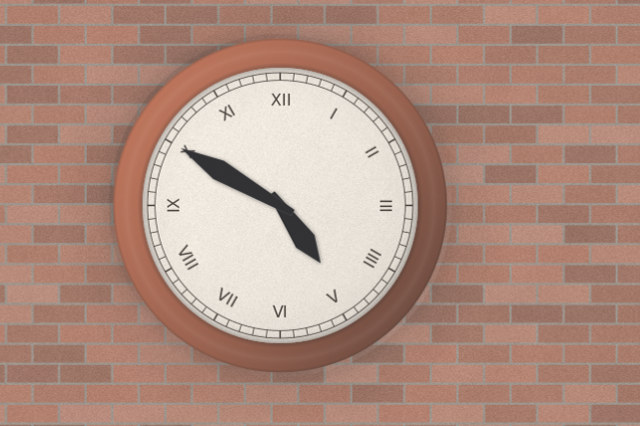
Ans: 4:50
